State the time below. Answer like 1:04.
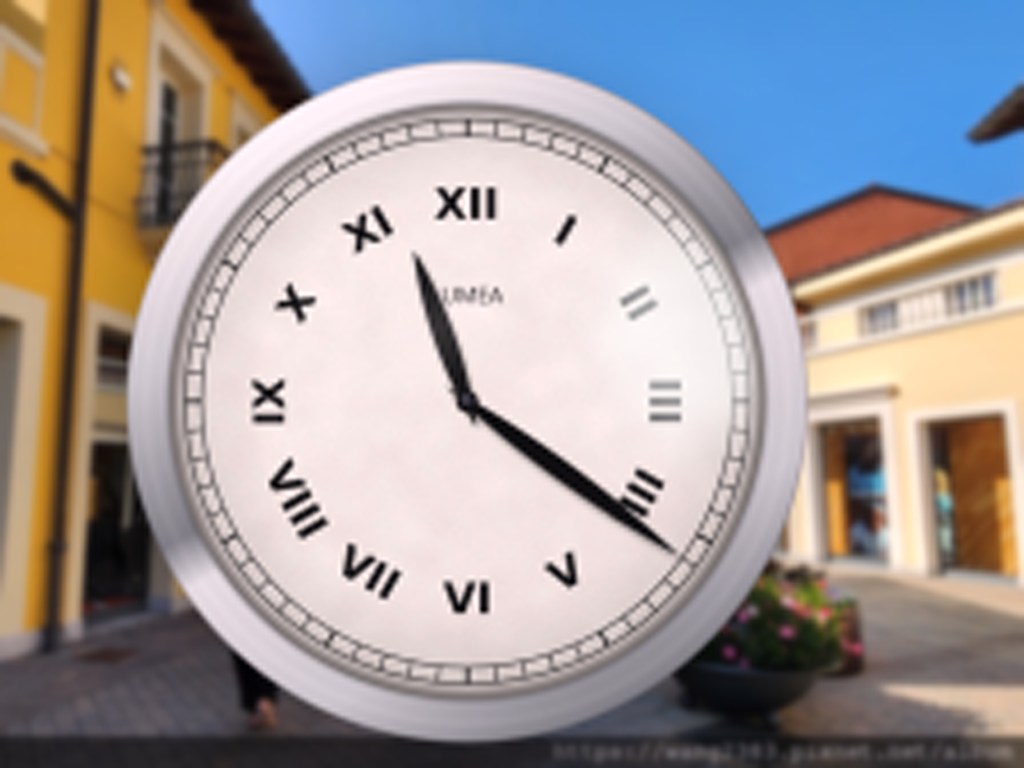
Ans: 11:21
